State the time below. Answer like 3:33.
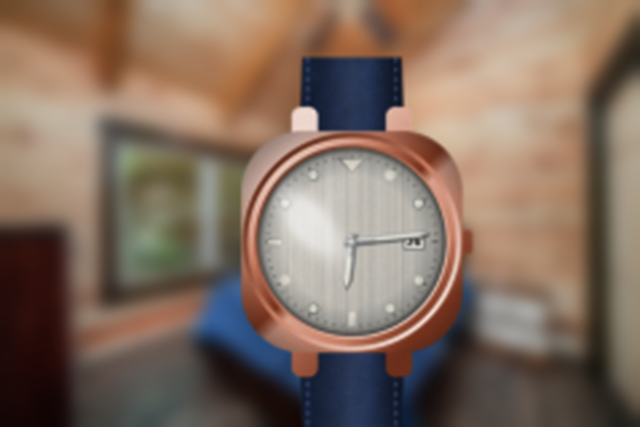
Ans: 6:14
